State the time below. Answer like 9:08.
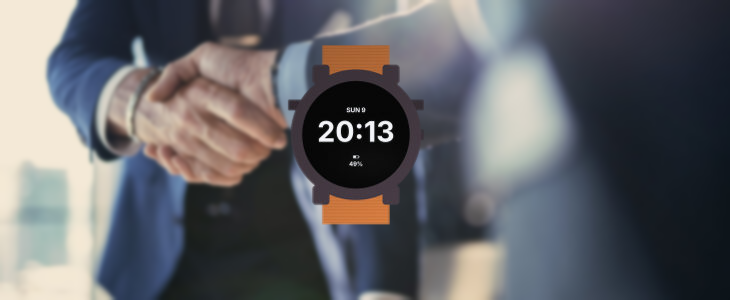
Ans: 20:13
